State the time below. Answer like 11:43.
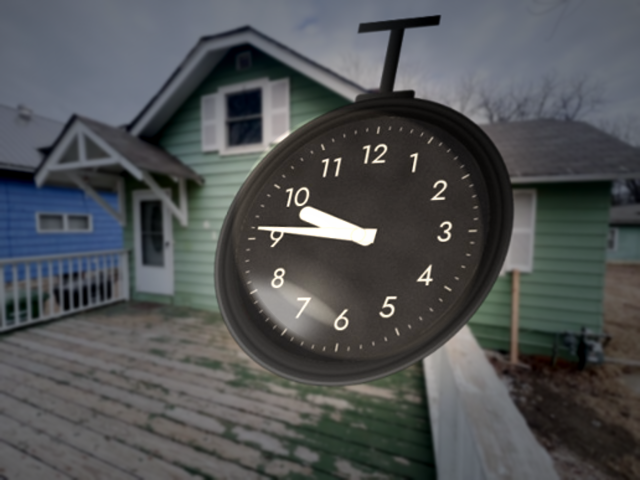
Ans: 9:46
